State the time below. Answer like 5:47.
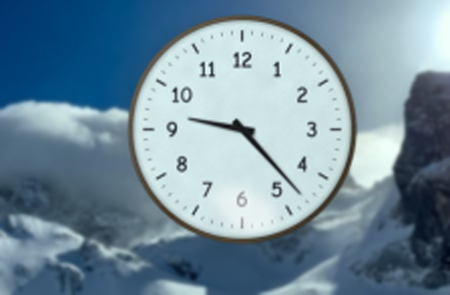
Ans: 9:23
